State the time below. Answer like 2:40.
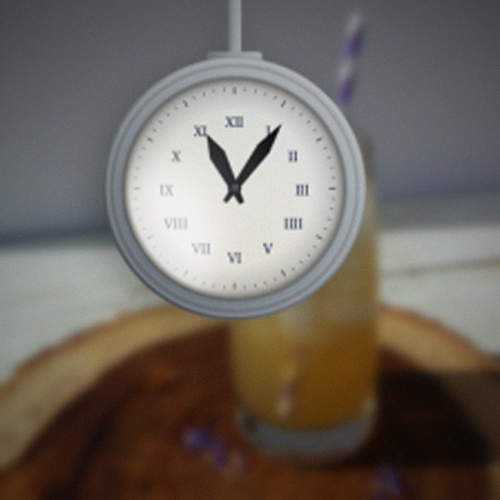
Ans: 11:06
